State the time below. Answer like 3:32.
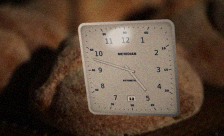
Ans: 4:48
